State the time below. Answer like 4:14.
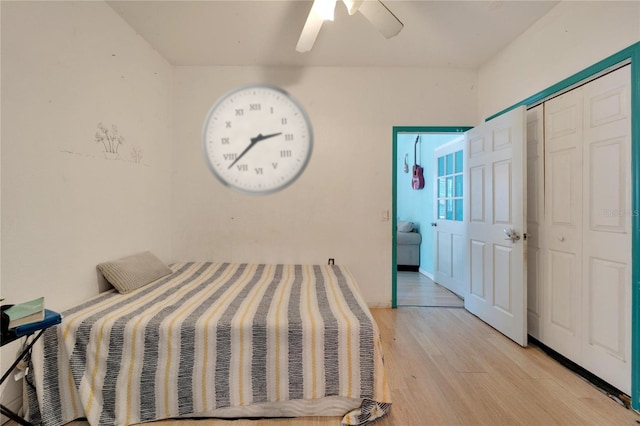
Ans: 2:38
